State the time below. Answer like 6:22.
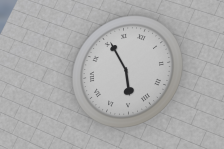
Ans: 4:51
